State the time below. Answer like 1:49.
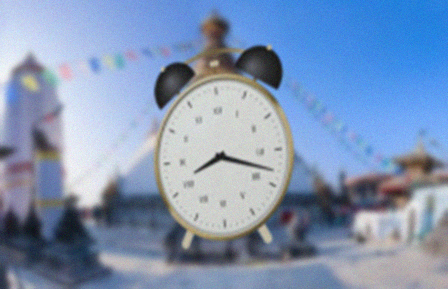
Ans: 8:18
